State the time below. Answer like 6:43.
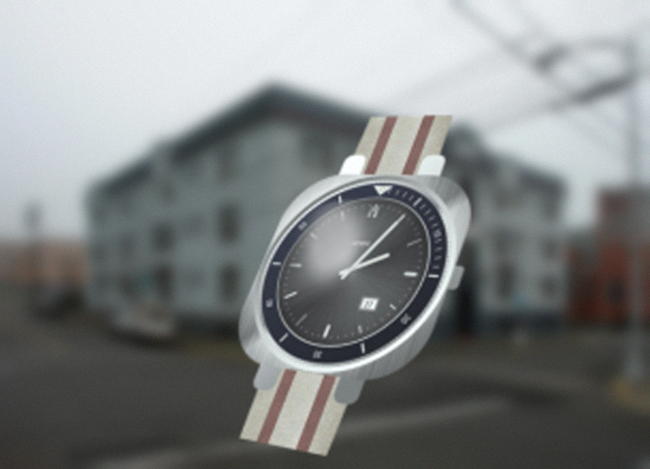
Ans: 2:05
